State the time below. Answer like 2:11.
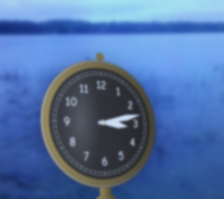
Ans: 3:13
